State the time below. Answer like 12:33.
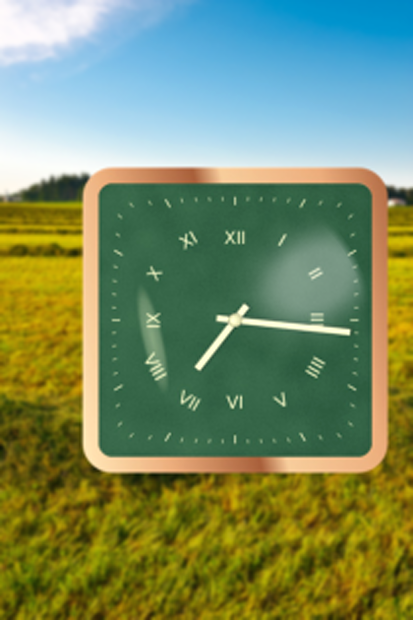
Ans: 7:16
